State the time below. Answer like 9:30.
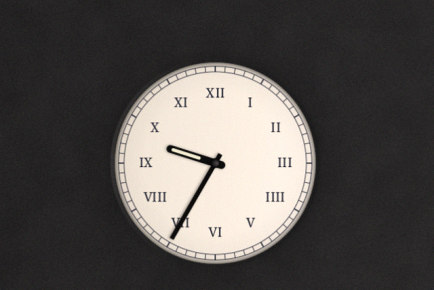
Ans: 9:35
